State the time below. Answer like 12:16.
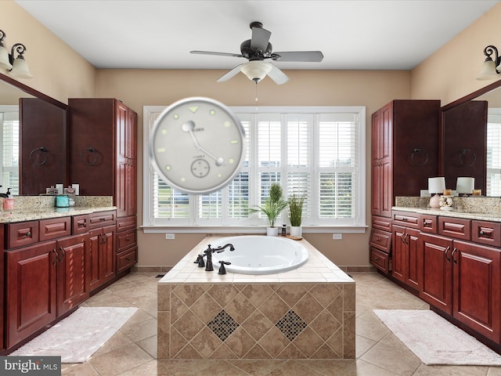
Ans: 11:22
